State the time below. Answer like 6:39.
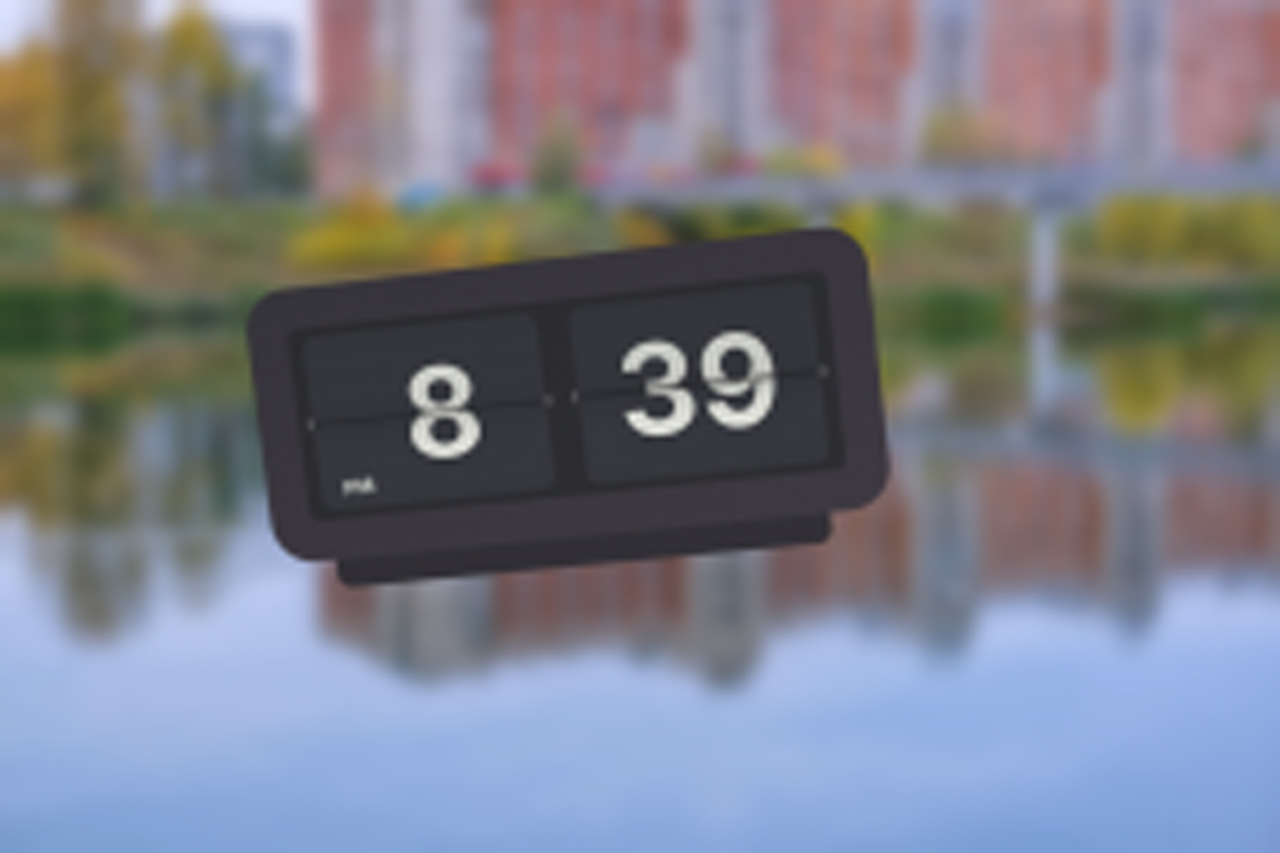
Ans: 8:39
